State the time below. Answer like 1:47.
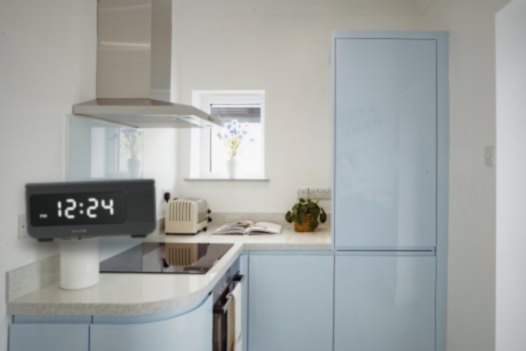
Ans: 12:24
